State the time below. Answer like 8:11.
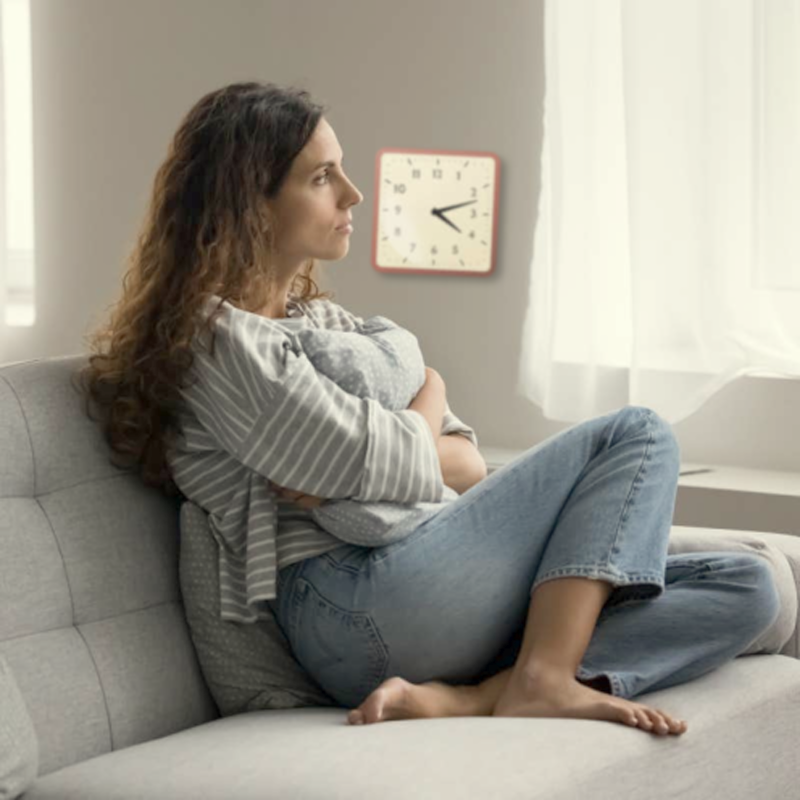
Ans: 4:12
